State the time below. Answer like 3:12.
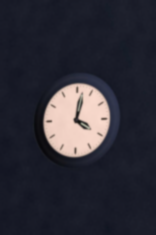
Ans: 4:02
